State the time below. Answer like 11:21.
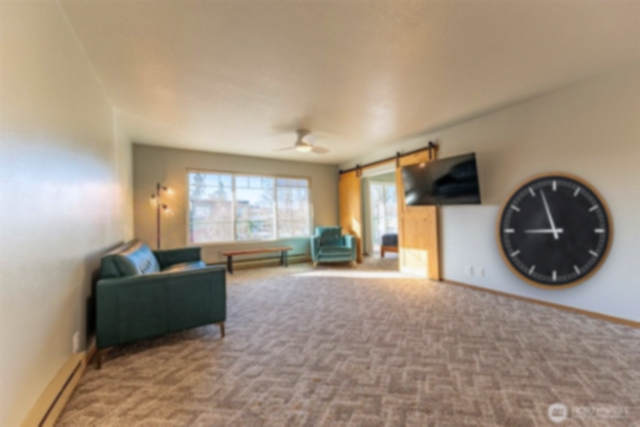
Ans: 8:57
